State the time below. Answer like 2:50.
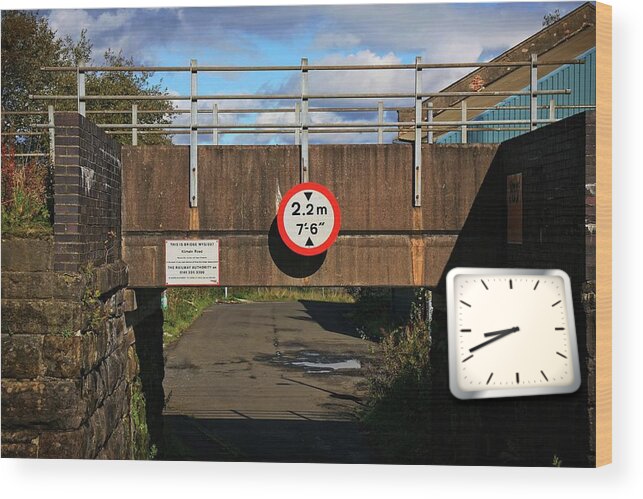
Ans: 8:41
